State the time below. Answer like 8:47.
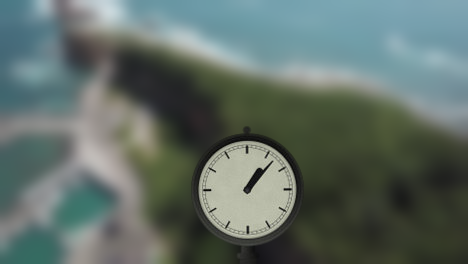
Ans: 1:07
